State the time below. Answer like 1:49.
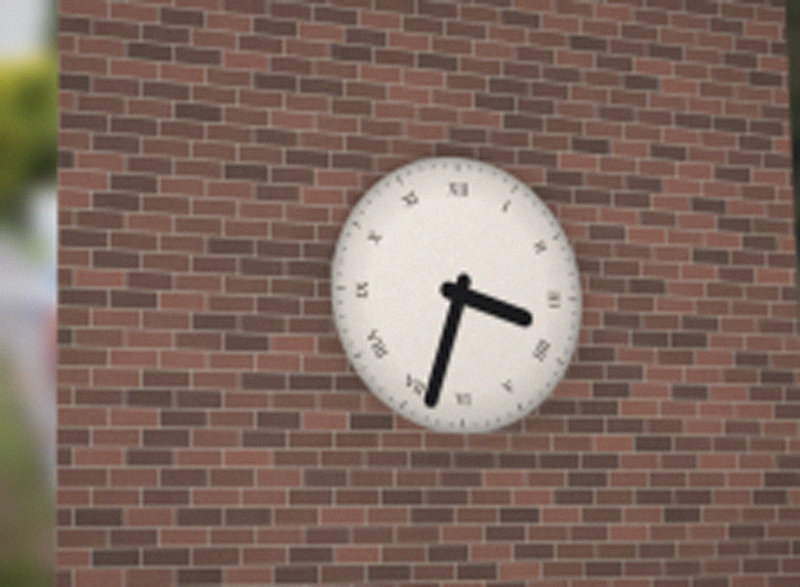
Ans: 3:33
